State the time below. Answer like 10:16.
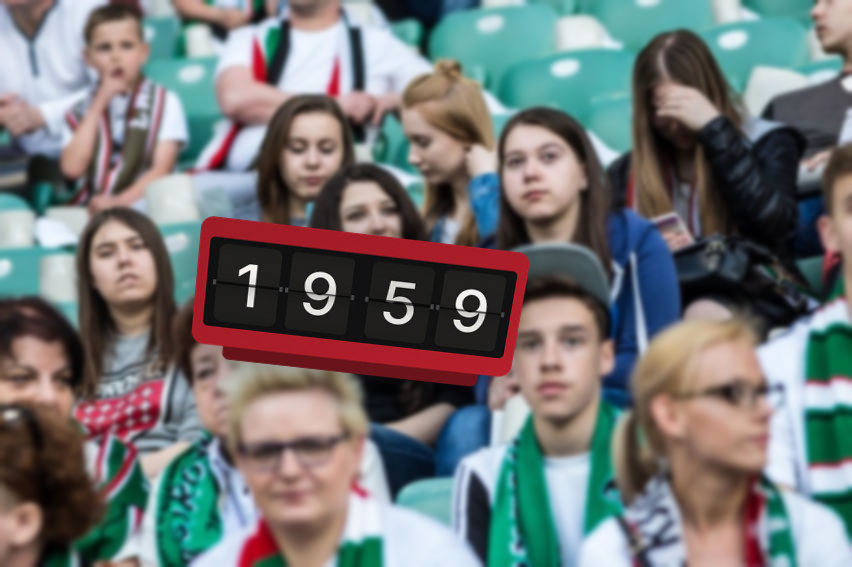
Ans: 19:59
